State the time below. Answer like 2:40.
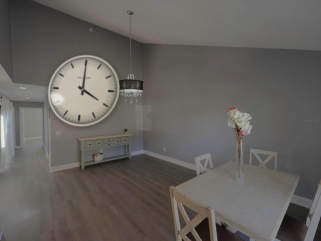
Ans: 4:00
